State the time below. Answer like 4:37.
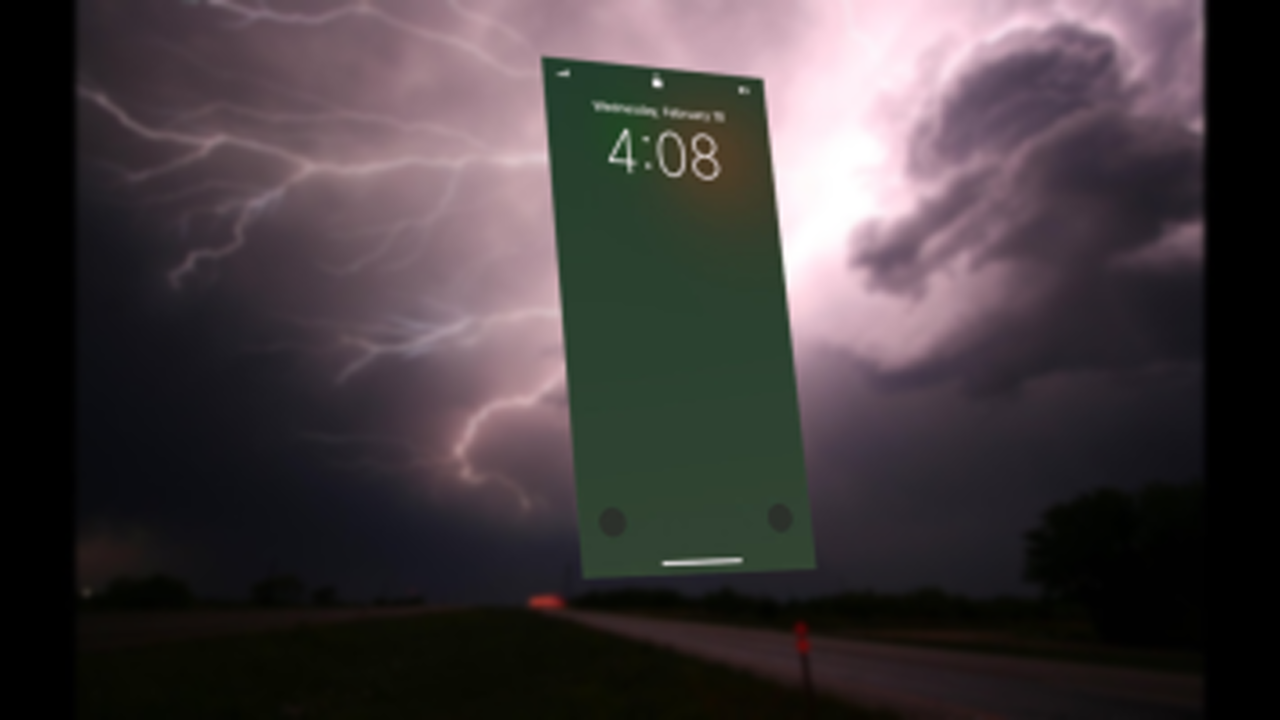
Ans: 4:08
